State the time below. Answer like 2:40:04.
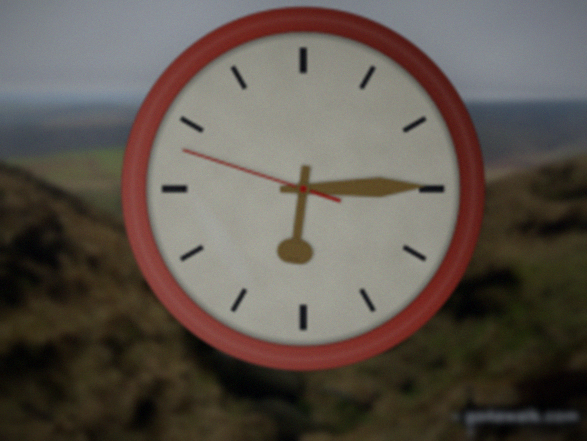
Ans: 6:14:48
